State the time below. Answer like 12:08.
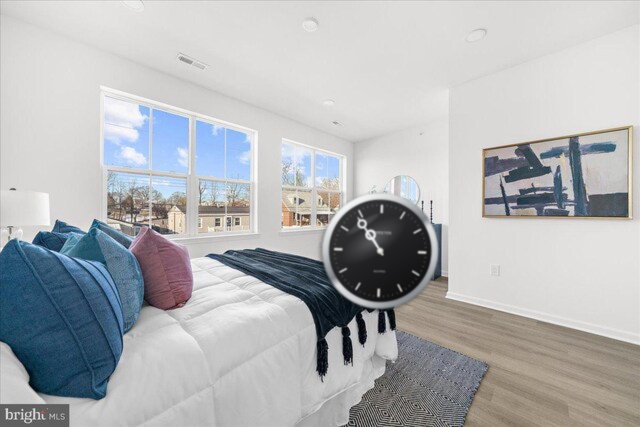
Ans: 10:54
